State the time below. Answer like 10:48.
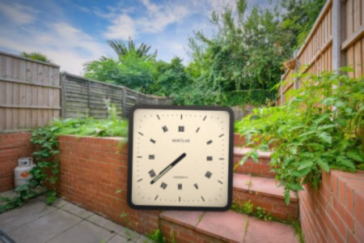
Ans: 7:38
